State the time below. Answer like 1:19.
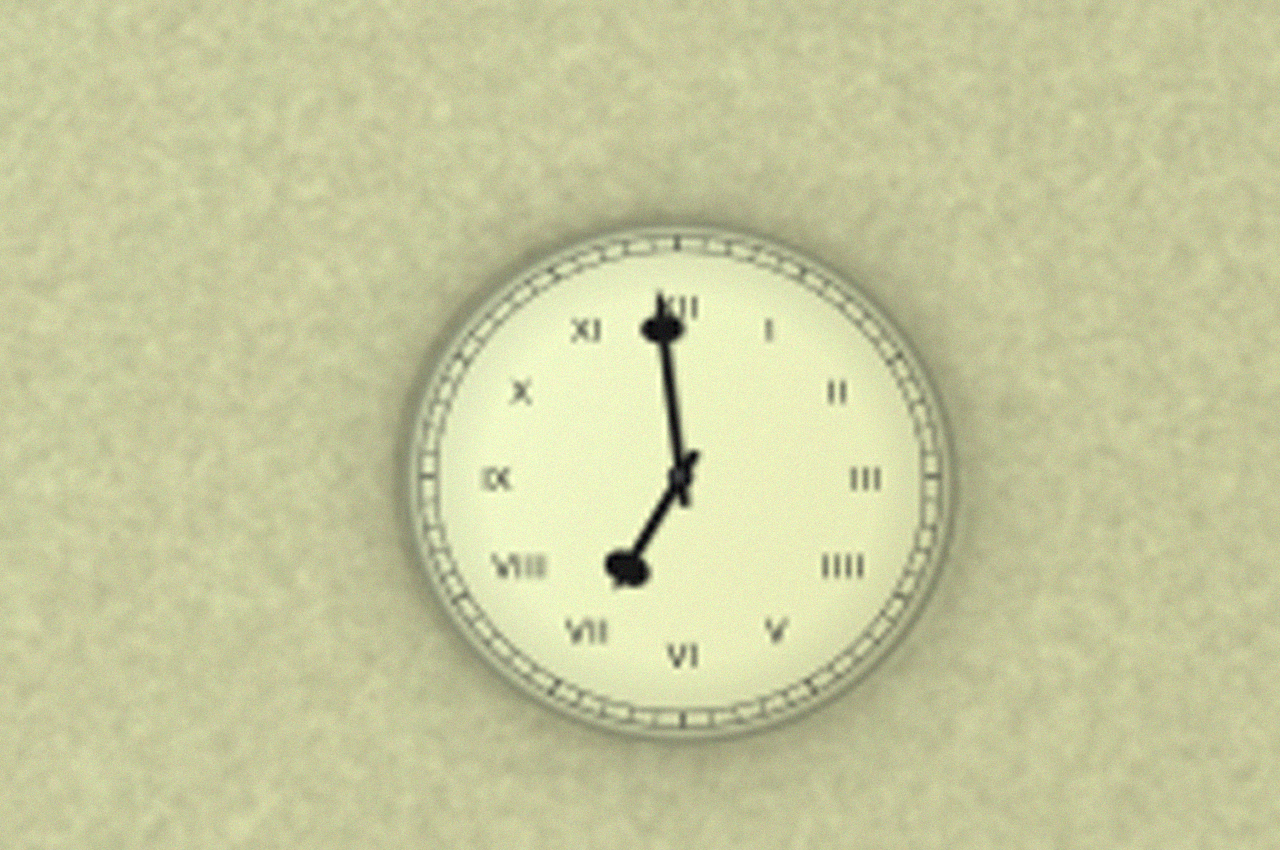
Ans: 6:59
